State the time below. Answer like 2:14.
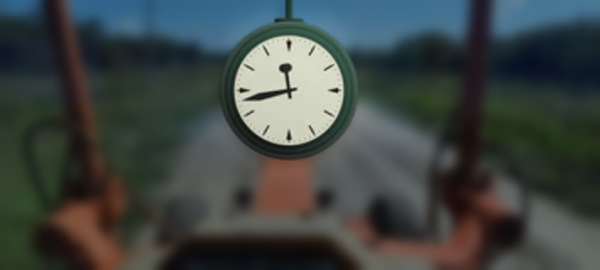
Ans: 11:43
